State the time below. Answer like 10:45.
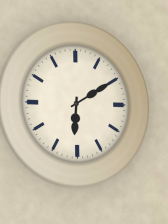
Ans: 6:10
